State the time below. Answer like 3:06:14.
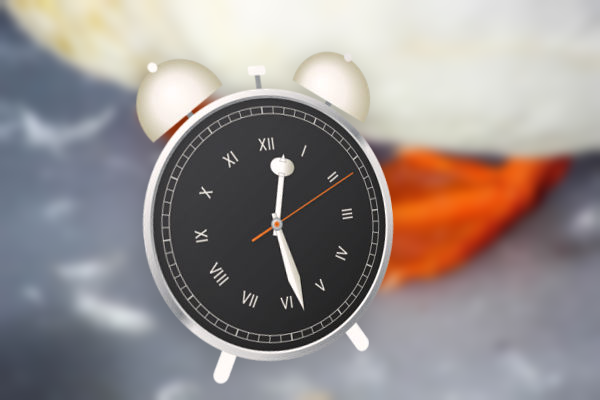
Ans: 12:28:11
